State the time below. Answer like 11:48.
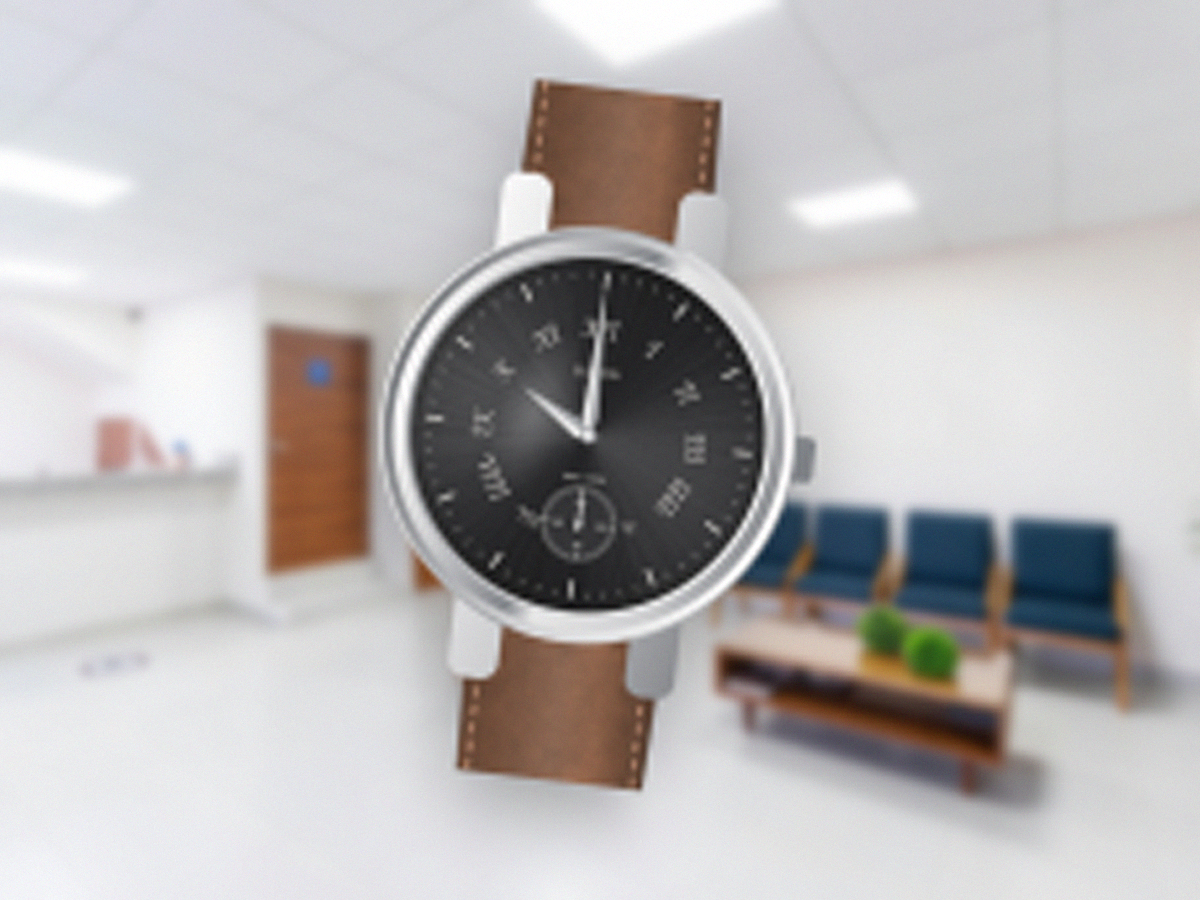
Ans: 10:00
